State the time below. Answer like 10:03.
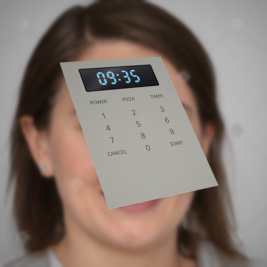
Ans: 9:35
